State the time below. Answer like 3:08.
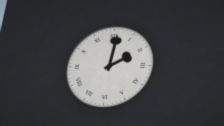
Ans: 2:01
